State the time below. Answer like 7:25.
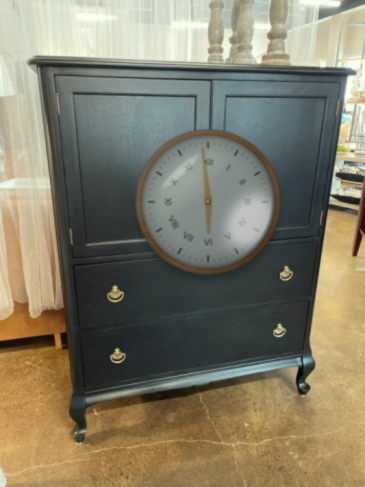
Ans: 5:59
